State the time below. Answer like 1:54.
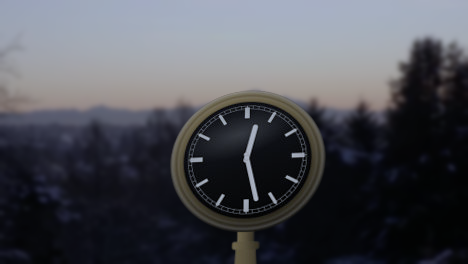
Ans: 12:28
